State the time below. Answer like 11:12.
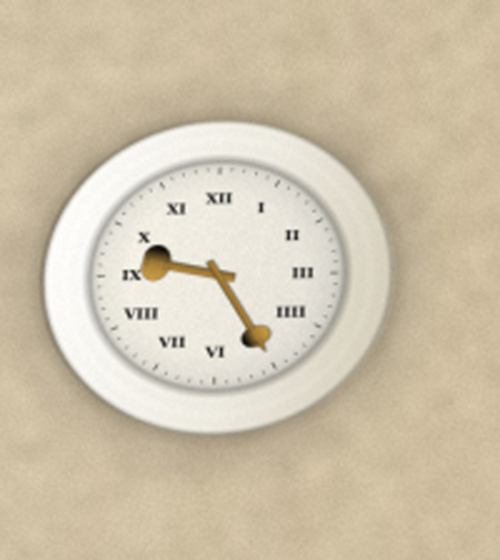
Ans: 9:25
